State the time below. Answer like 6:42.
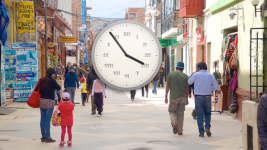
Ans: 3:54
